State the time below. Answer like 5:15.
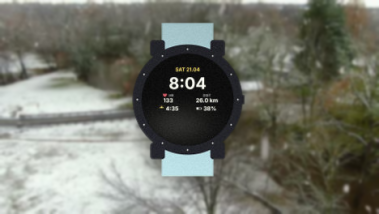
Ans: 8:04
